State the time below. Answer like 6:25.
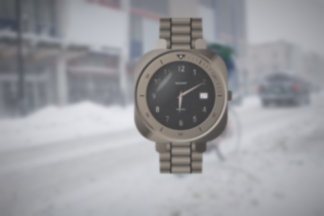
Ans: 6:10
